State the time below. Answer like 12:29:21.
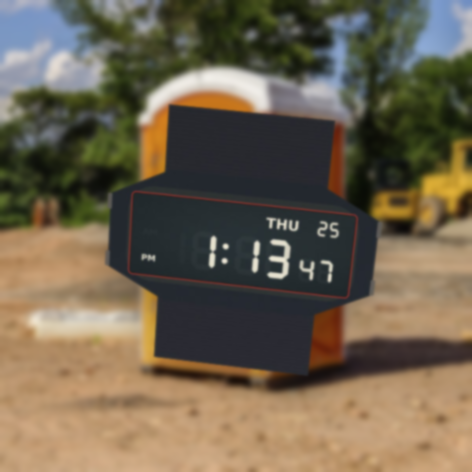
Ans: 1:13:47
